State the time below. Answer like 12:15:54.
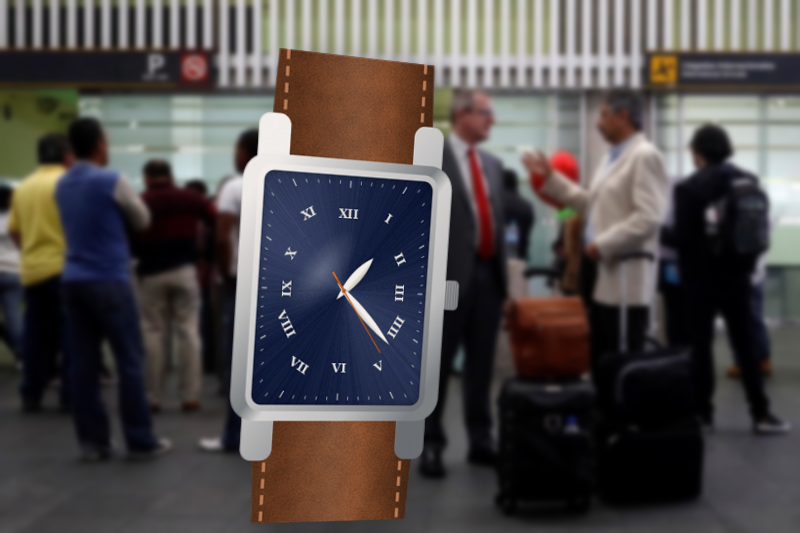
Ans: 1:22:24
